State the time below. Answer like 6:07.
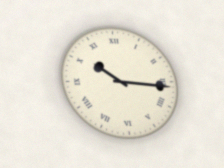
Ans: 10:16
